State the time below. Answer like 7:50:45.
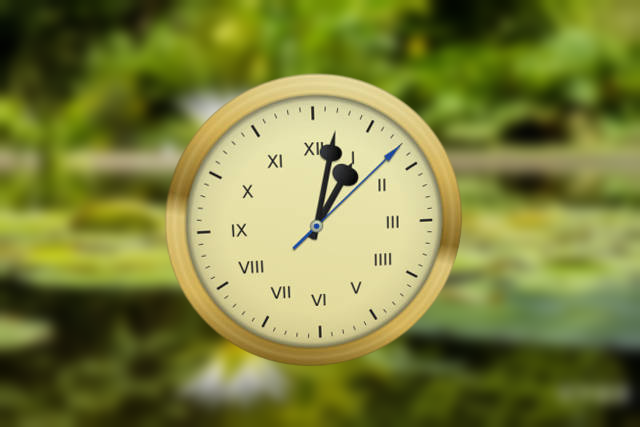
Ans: 1:02:08
